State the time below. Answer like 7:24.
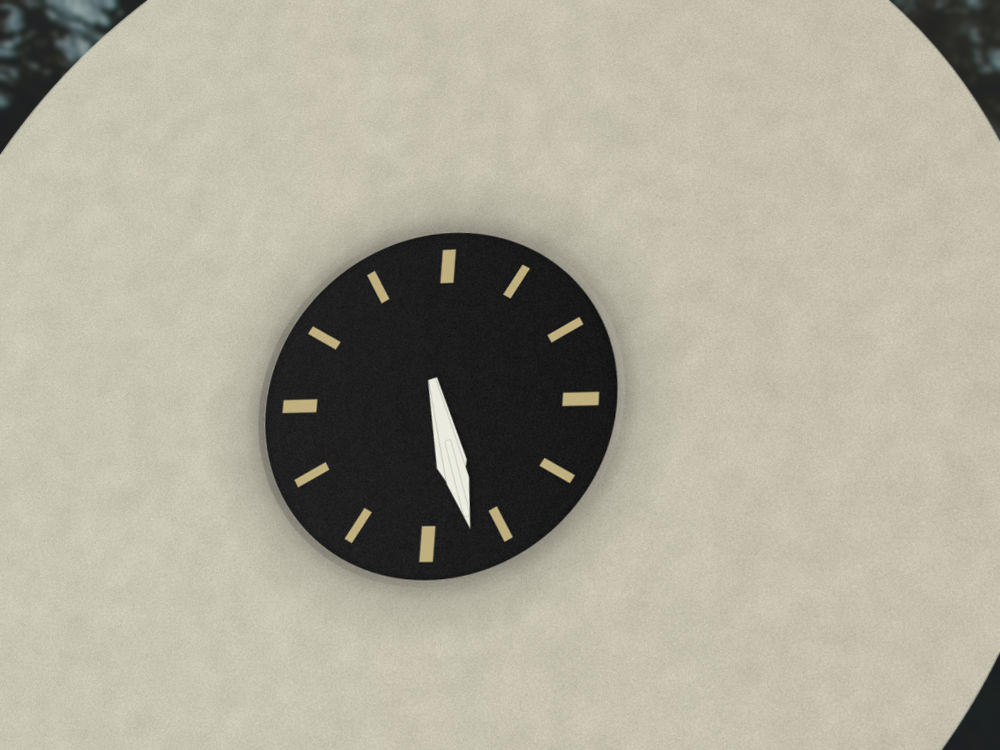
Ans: 5:27
